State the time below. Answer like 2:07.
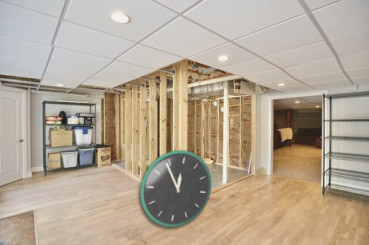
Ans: 11:54
